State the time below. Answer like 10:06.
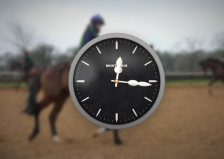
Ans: 12:16
